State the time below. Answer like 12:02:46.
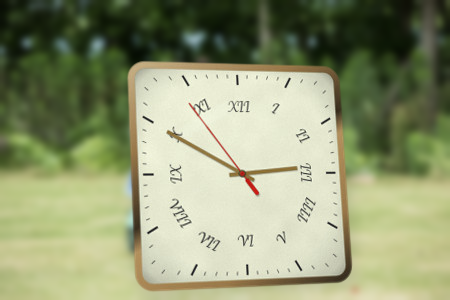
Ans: 2:49:54
